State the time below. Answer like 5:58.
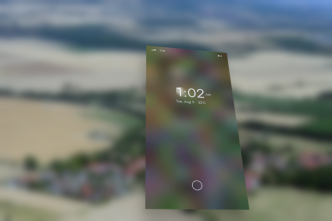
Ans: 1:02
